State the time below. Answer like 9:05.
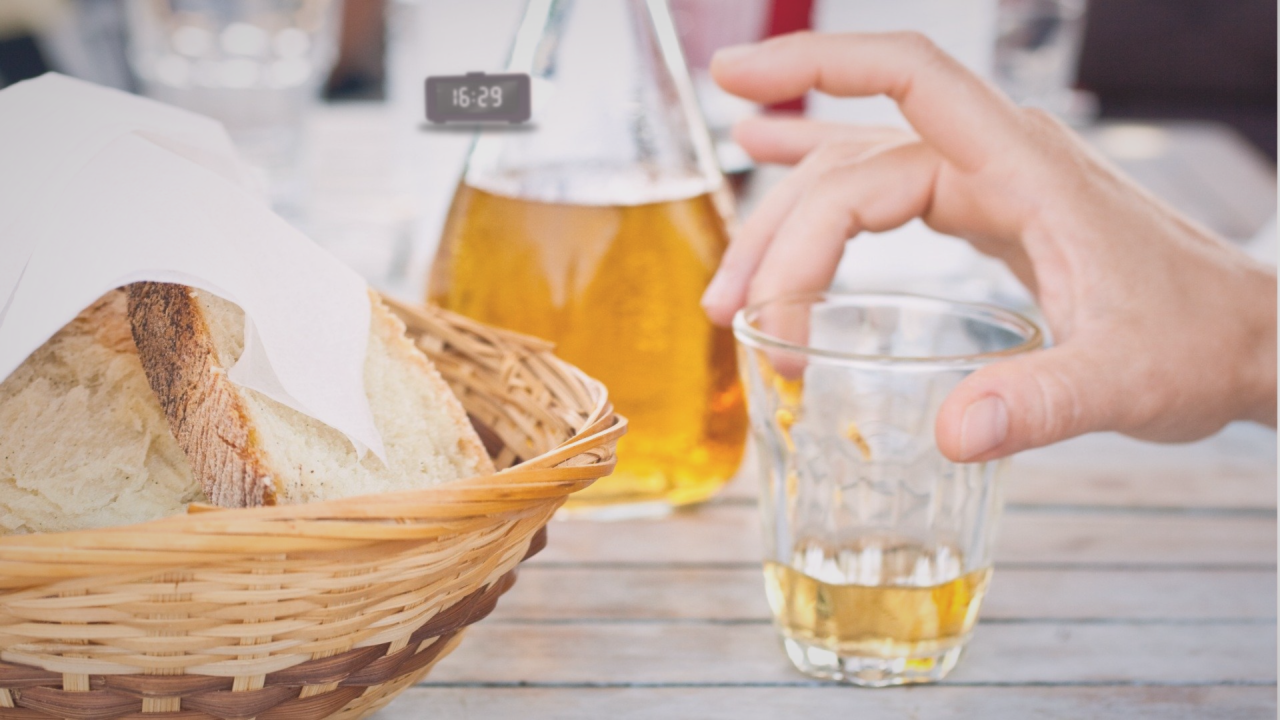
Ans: 16:29
